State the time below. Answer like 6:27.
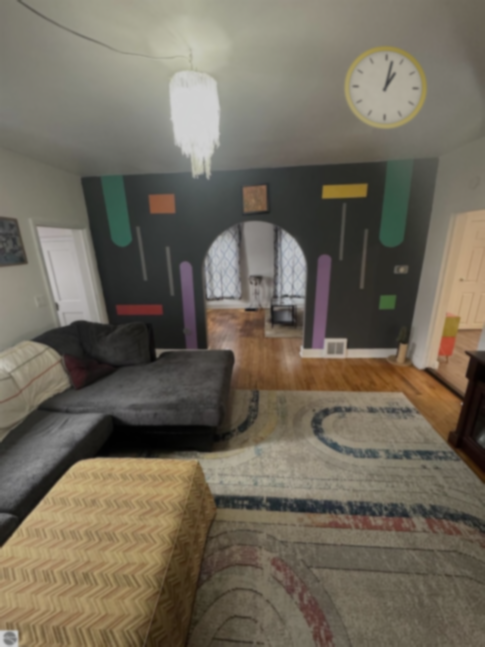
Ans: 1:02
